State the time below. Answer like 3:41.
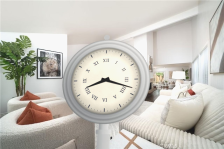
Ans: 8:18
